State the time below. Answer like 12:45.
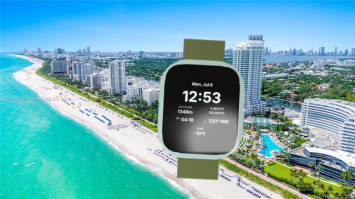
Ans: 12:53
